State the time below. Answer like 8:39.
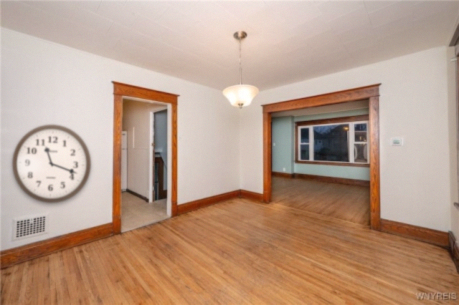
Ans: 11:18
